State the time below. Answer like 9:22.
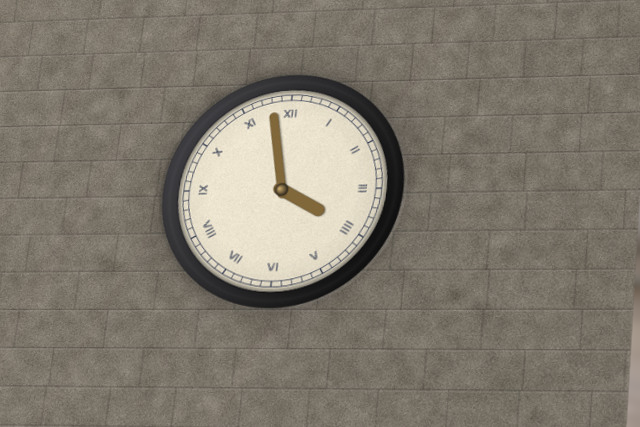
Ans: 3:58
